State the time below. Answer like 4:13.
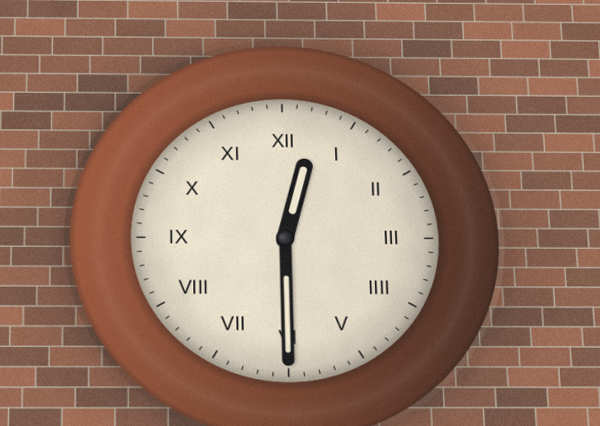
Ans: 12:30
